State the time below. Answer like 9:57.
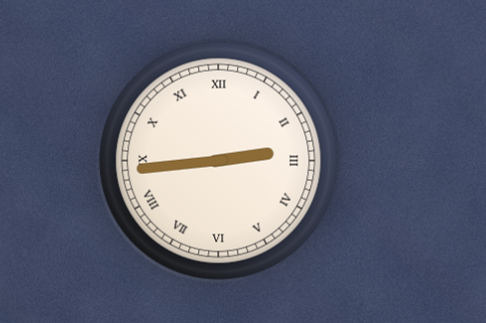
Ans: 2:44
